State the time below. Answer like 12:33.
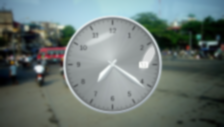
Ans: 7:21
